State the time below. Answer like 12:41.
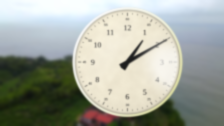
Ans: 1:10
